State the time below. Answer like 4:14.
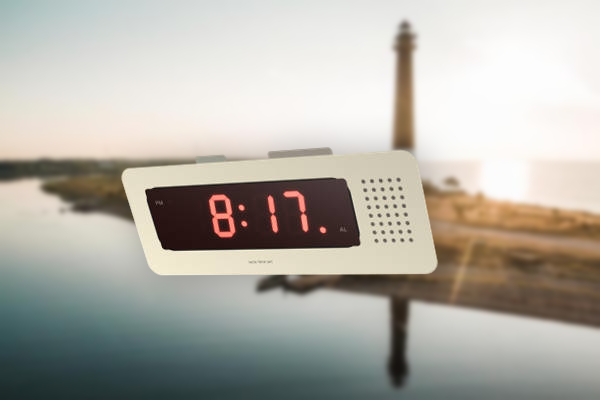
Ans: 8:17
